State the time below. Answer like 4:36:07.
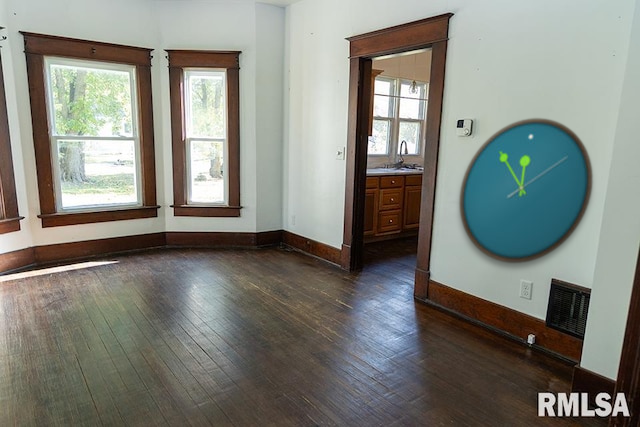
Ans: 11:53:09
